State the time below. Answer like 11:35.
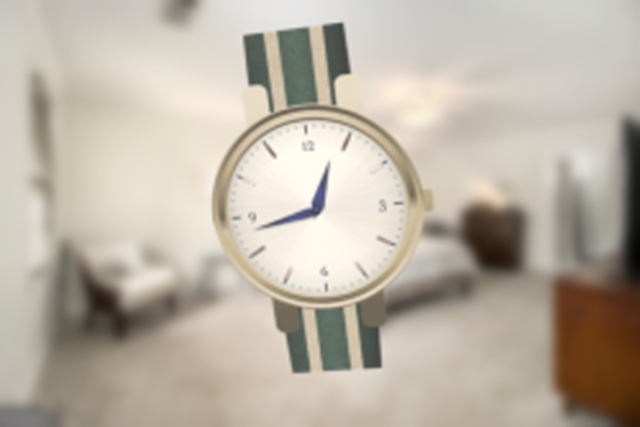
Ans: 12:43
